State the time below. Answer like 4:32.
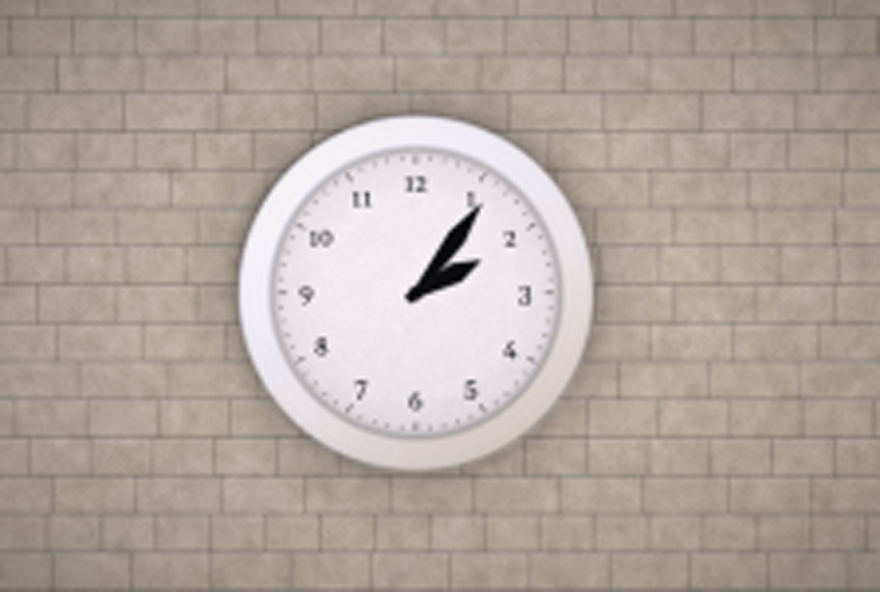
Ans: 2:06
